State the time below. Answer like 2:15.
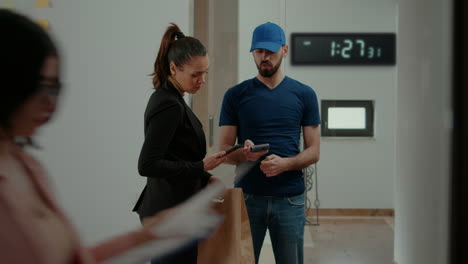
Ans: 1:27
